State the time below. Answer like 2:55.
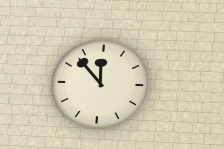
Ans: 11:53
